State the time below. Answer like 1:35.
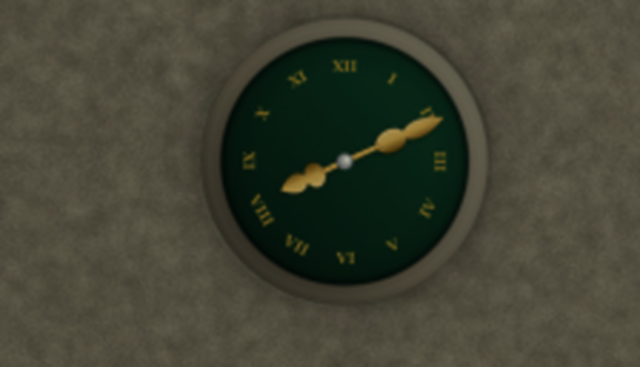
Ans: 8:11
